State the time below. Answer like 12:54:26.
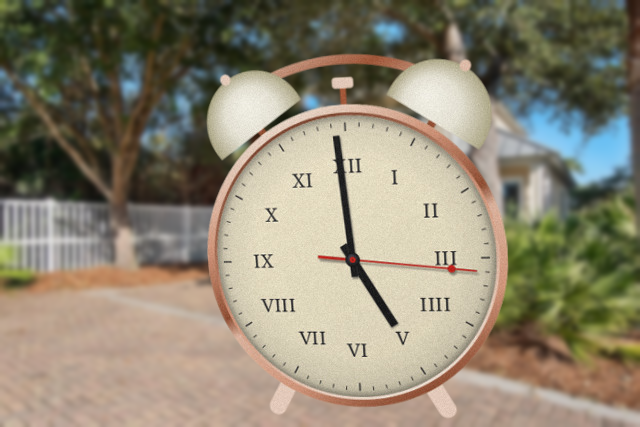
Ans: 4:59:16
